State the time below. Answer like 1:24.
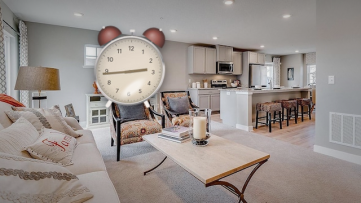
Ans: 2:44
